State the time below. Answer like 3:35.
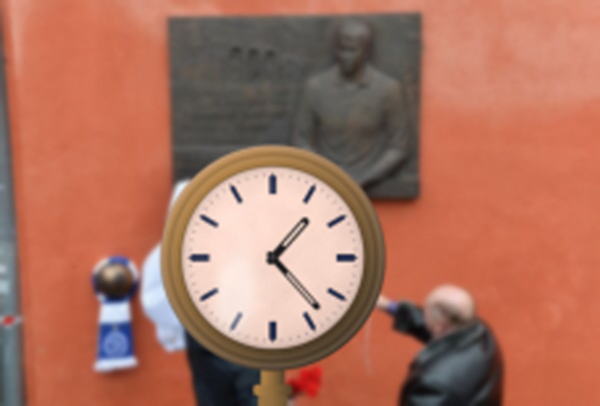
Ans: 1:23
